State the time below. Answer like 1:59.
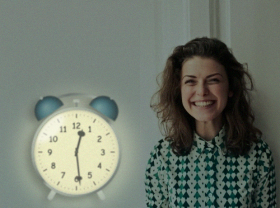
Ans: 12:29
